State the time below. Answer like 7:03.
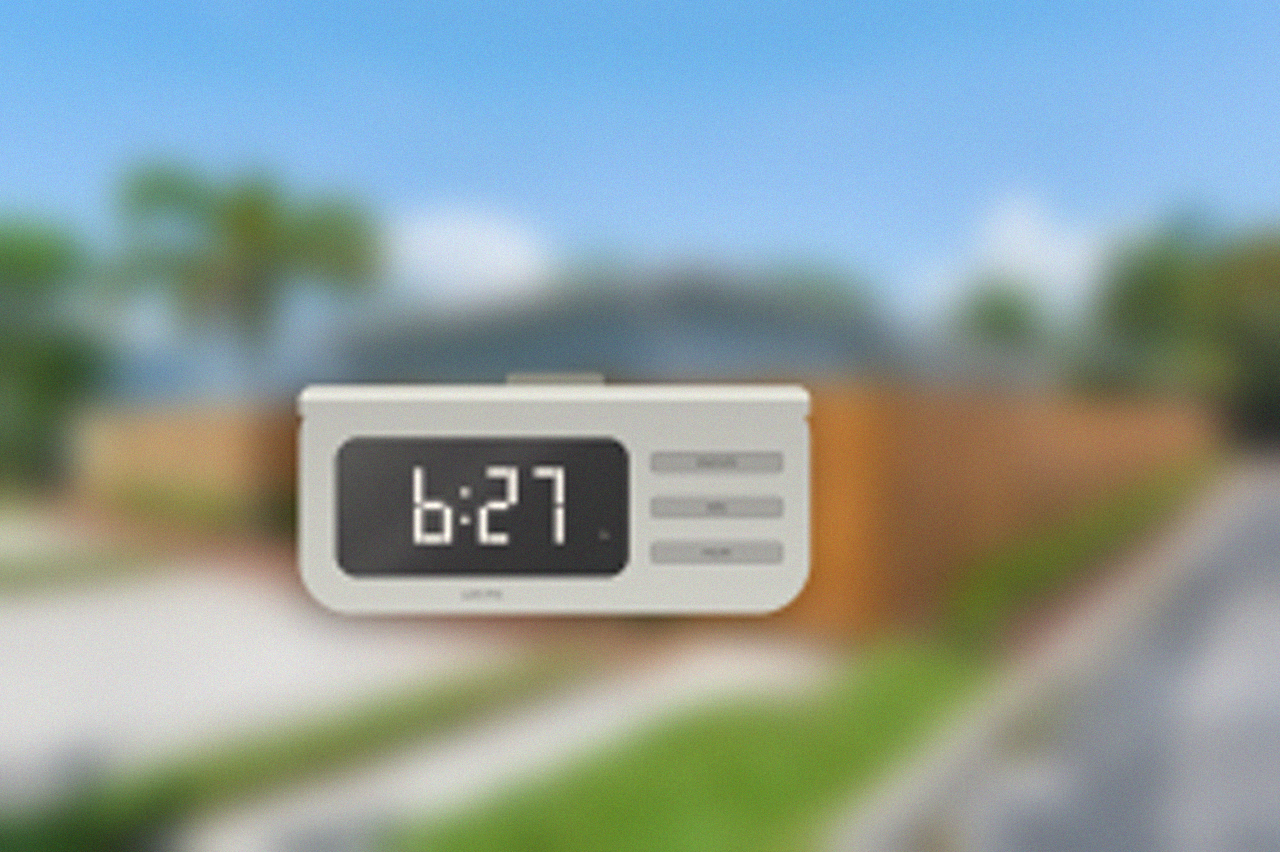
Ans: 6:27
